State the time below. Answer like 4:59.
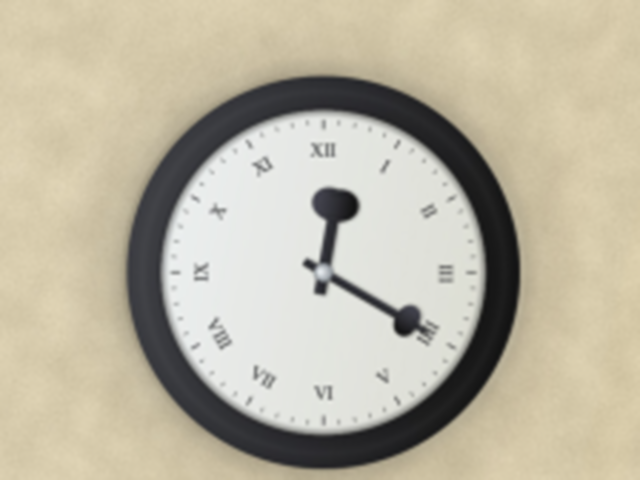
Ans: 12:20
